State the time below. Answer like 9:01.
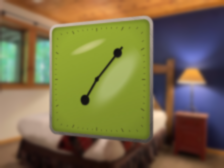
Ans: 7:07
